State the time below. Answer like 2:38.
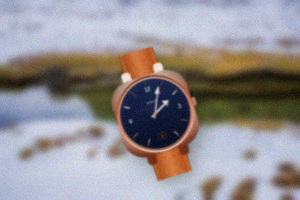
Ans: 2:04
